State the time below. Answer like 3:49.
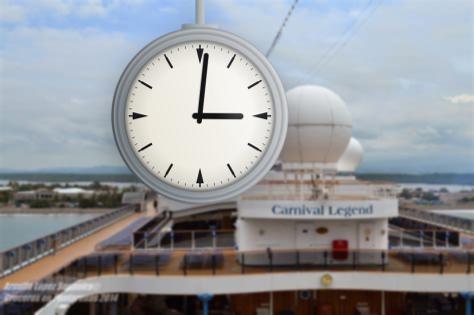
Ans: 3:01
